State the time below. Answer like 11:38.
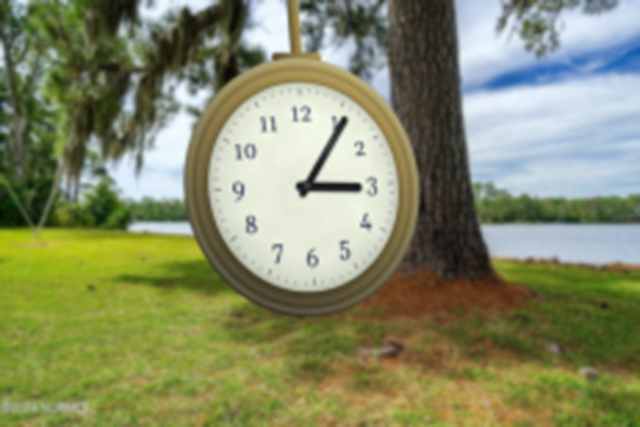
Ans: 3:06
